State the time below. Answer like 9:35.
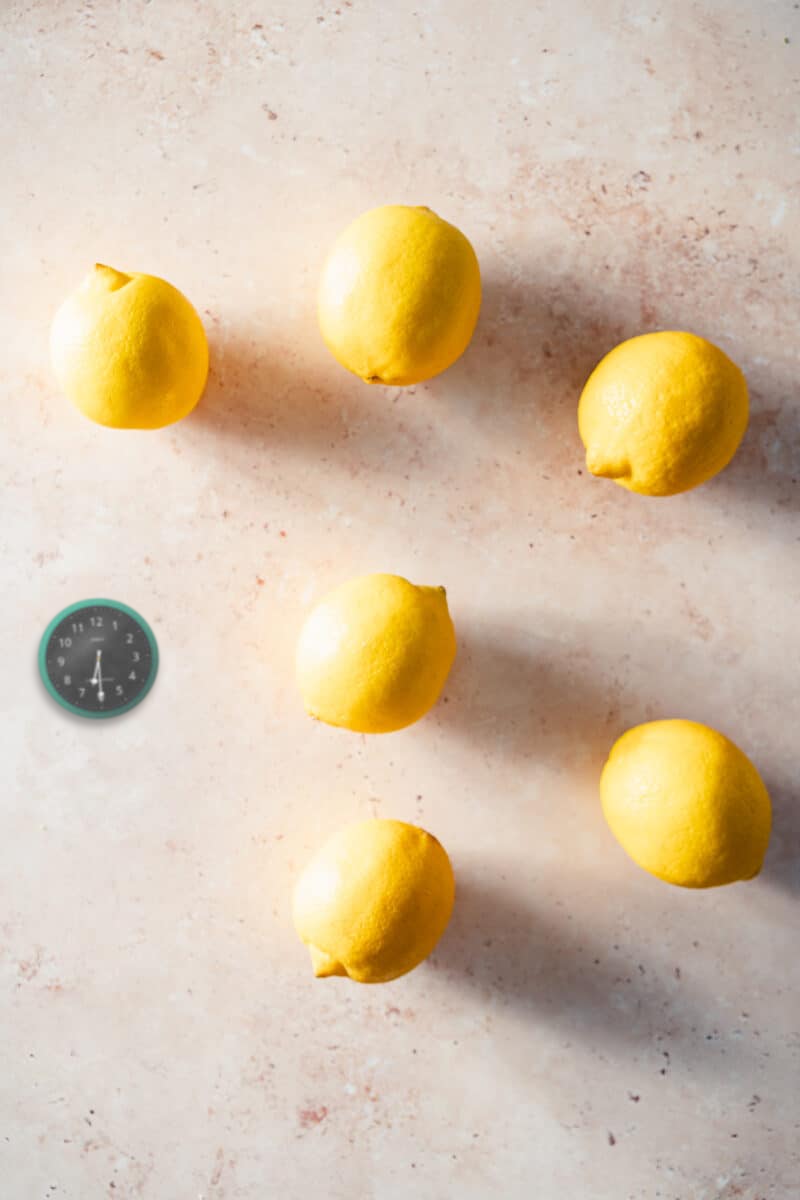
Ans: 6:30
